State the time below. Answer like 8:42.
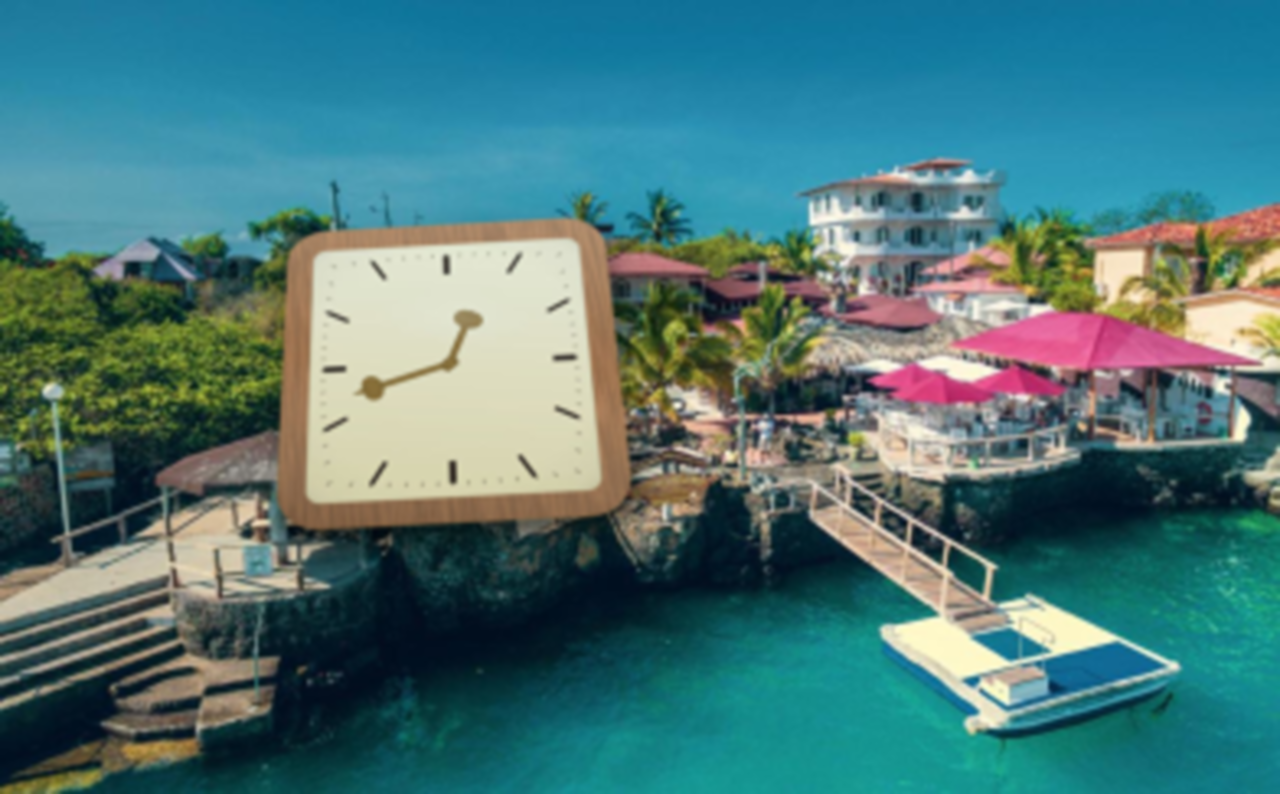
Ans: 12:42
